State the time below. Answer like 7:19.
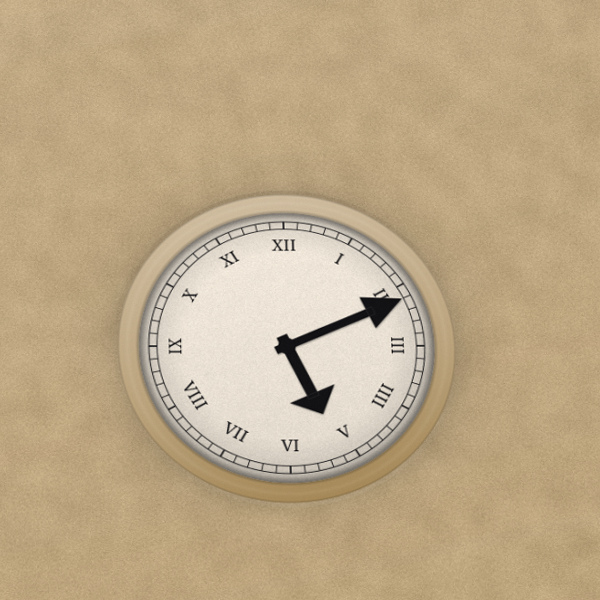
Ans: 5:11
